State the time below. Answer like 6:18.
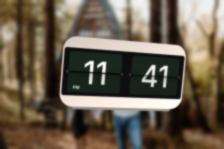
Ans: 11:41
